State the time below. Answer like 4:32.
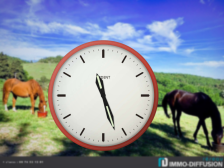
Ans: 11:27
